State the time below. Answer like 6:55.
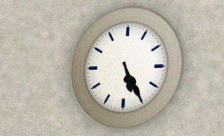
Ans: 5:25
